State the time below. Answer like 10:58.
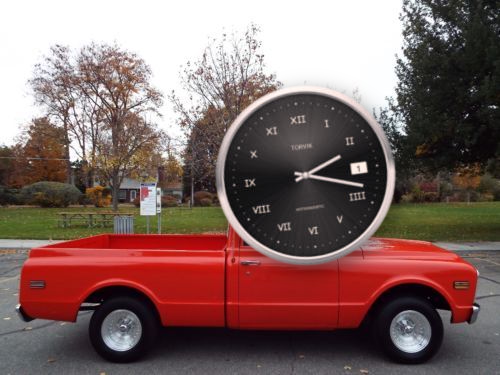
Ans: 2:18
